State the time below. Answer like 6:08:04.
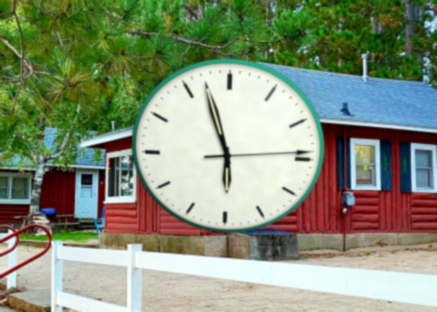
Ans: 5:57:14
